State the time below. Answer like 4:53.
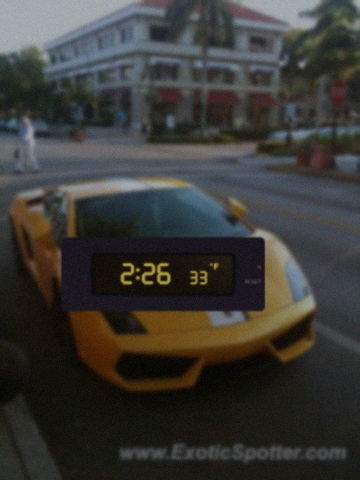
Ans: 2:26
